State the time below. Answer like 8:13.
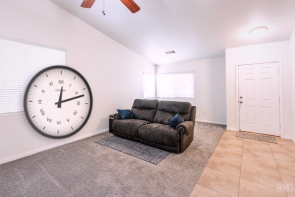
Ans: 12:12
